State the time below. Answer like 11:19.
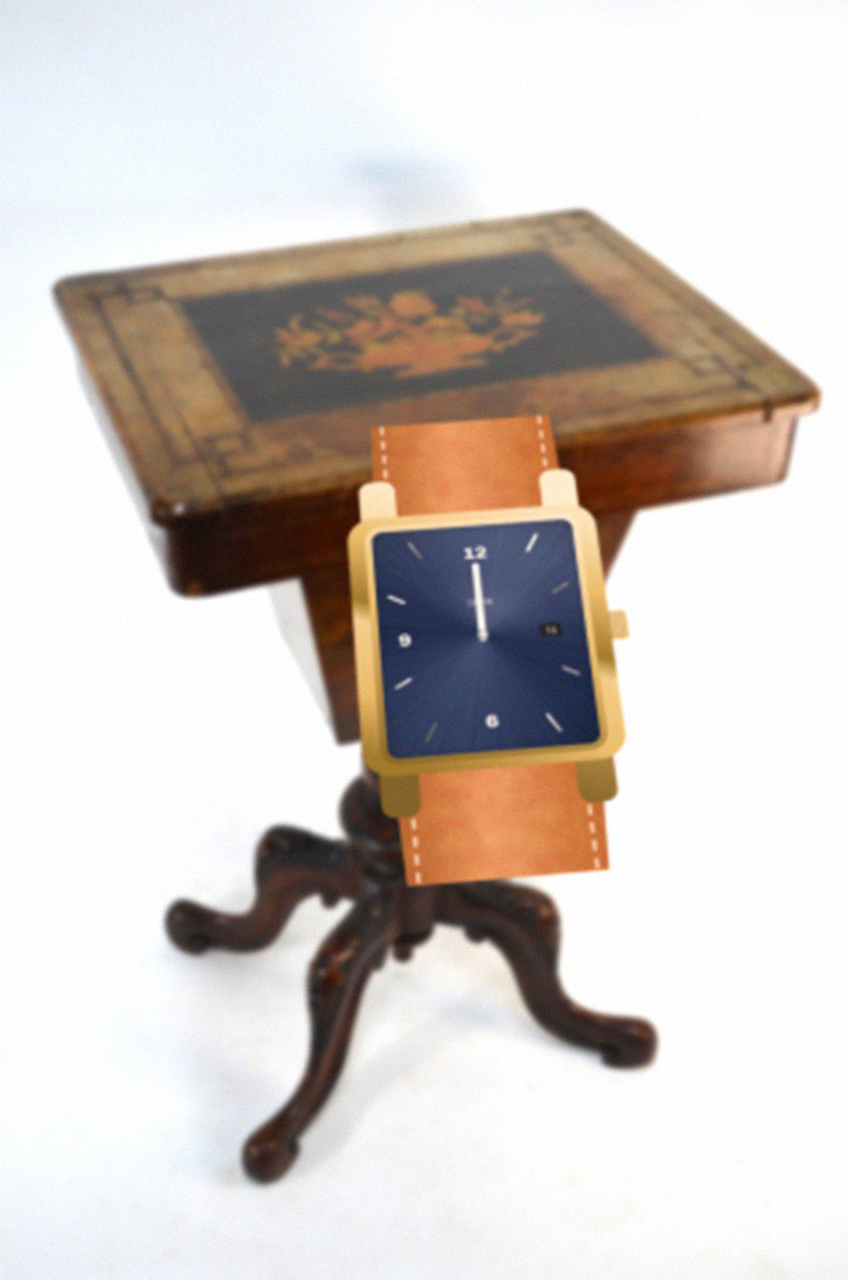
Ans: 12:00
